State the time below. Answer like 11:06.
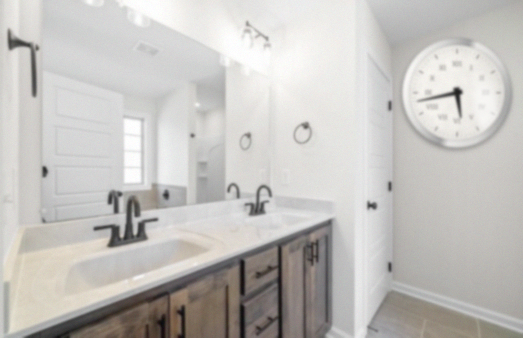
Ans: 5:43
